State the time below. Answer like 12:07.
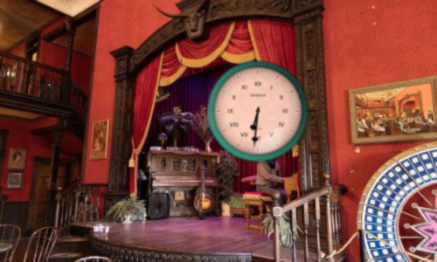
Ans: 6:31
